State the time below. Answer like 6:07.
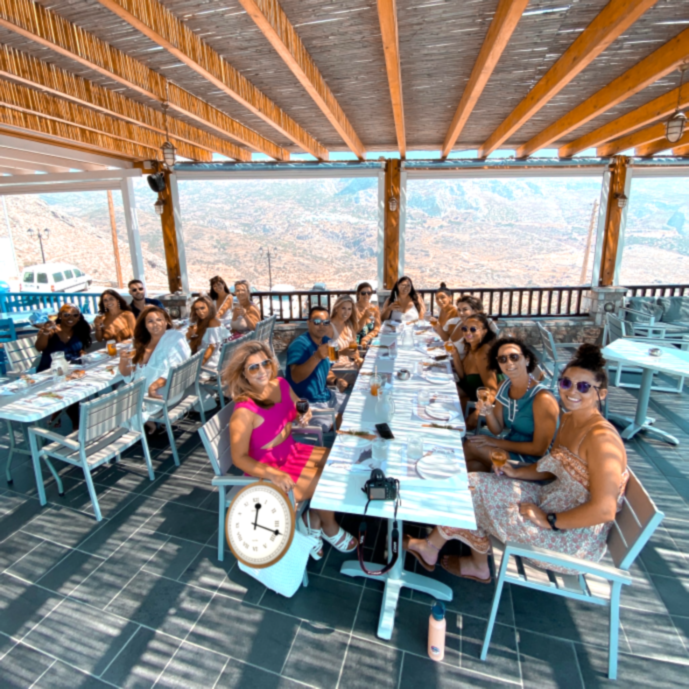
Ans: 12:18
